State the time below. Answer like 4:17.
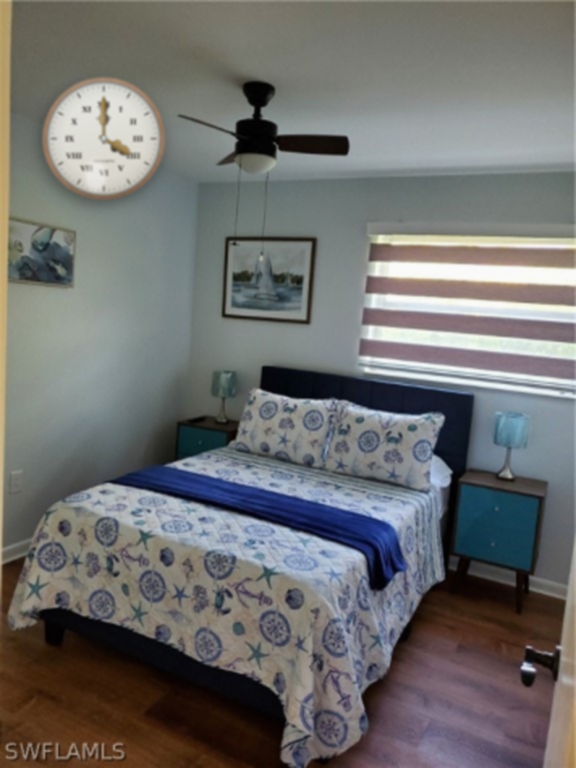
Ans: 4:00
